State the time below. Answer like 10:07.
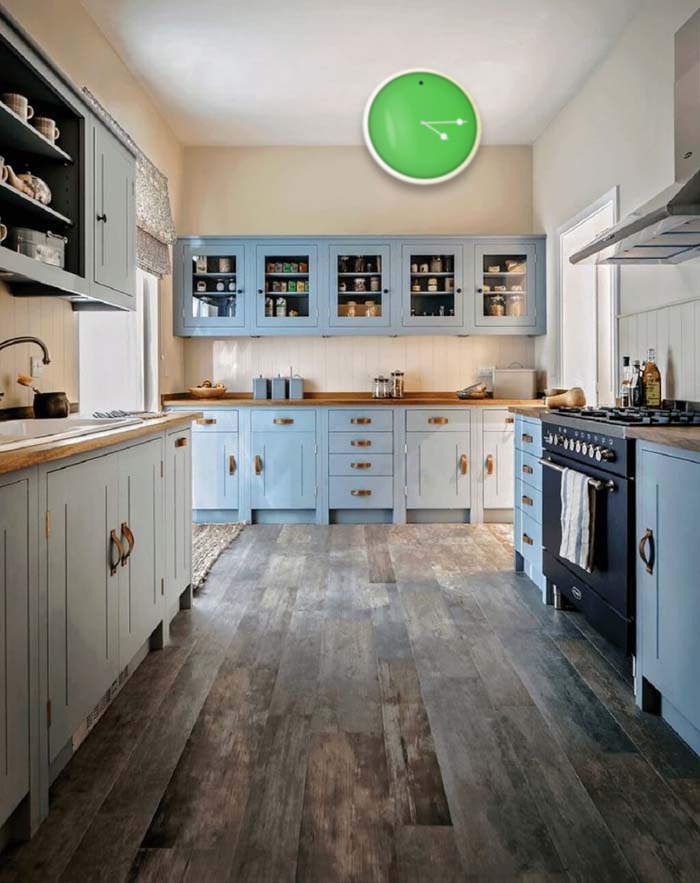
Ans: 4:15
